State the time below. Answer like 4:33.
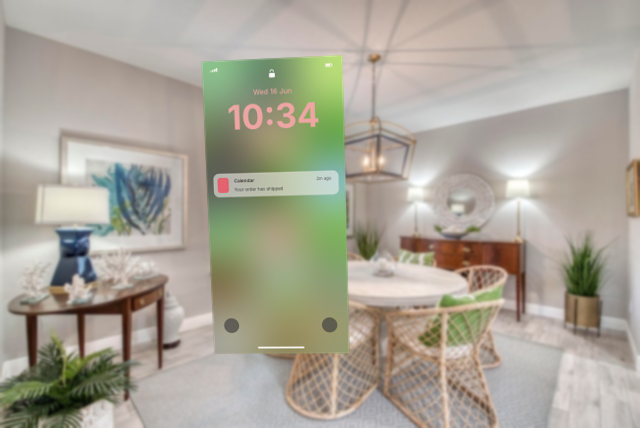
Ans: 10:34
